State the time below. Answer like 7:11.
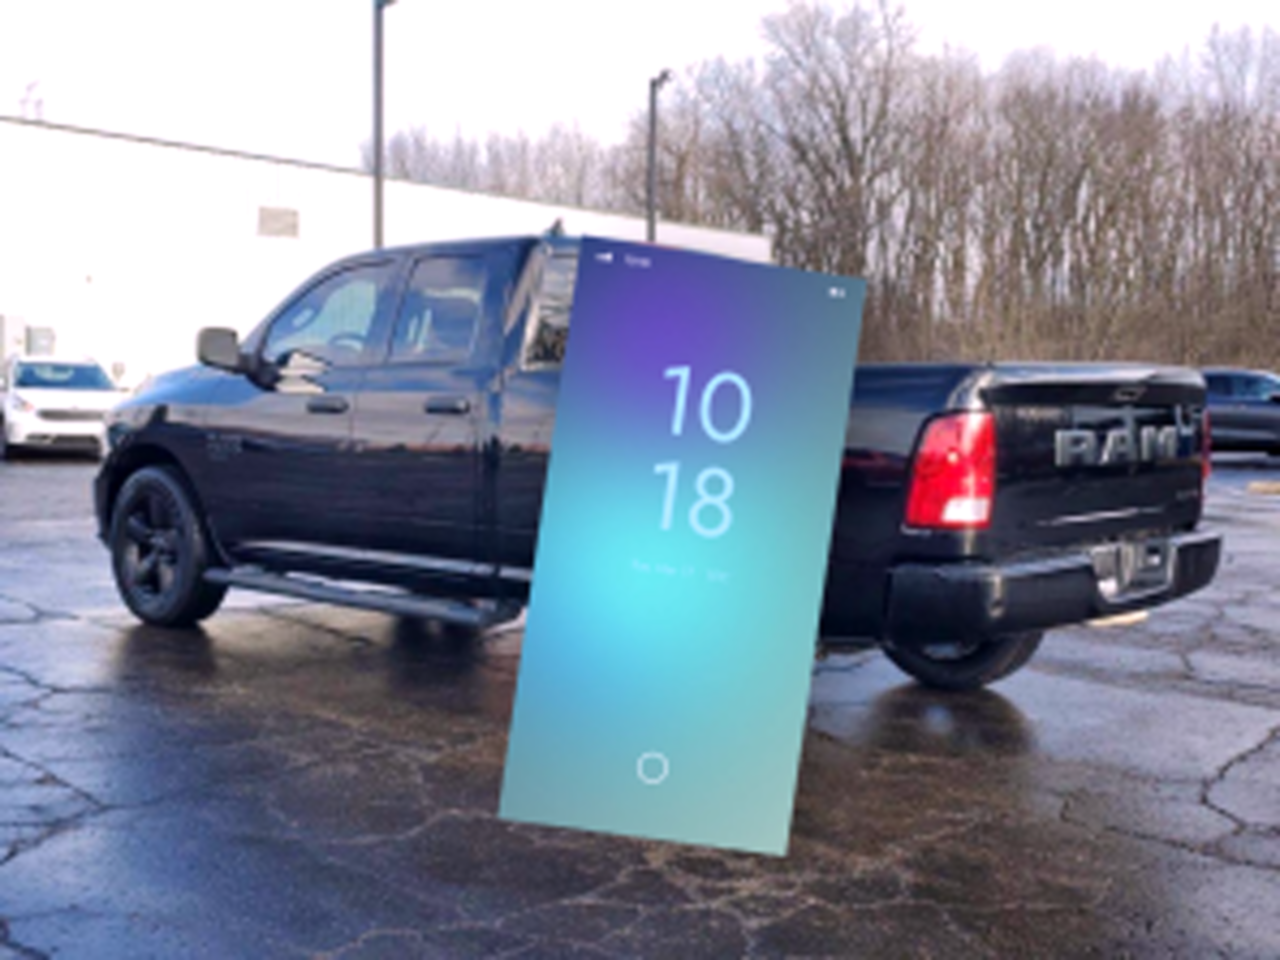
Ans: 10:18
